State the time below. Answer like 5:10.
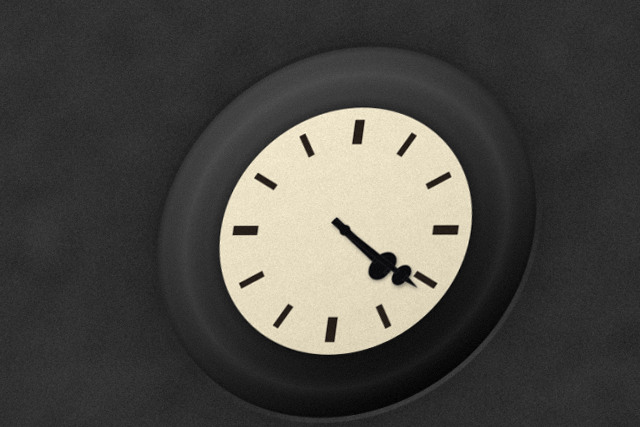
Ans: 4:21
